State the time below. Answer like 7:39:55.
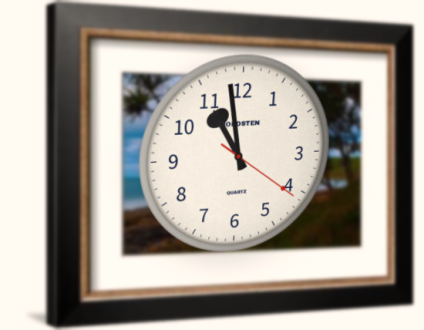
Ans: 10:58:21
